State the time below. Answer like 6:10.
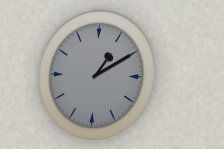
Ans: 1:10
